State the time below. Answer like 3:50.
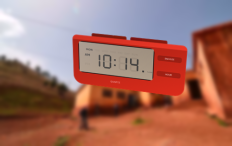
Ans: 10:14
